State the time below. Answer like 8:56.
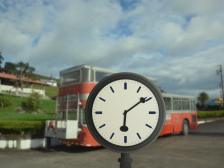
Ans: 6:09
